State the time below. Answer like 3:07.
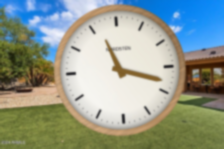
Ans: 11:18
